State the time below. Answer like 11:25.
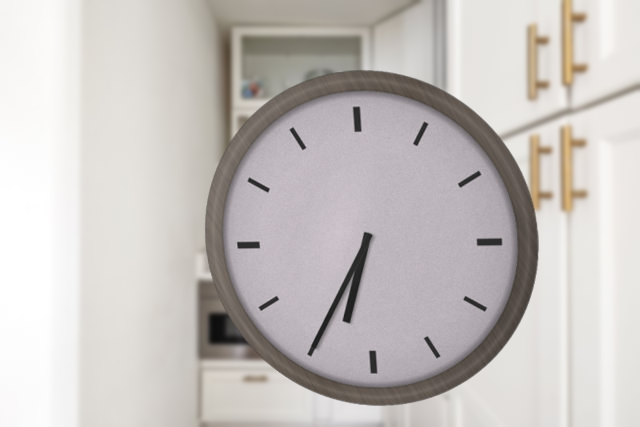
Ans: 6:35
